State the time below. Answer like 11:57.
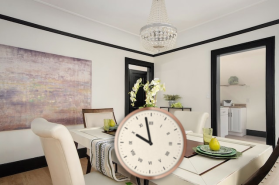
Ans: 9:58
